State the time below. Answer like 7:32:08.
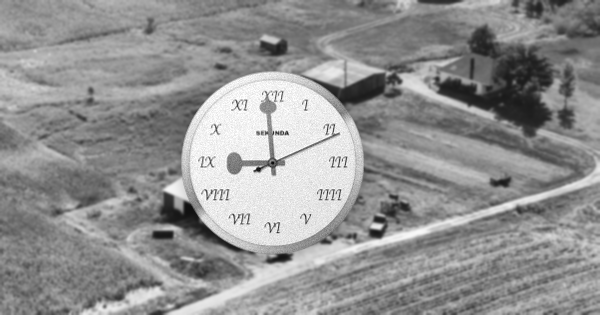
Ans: 8:59:11
